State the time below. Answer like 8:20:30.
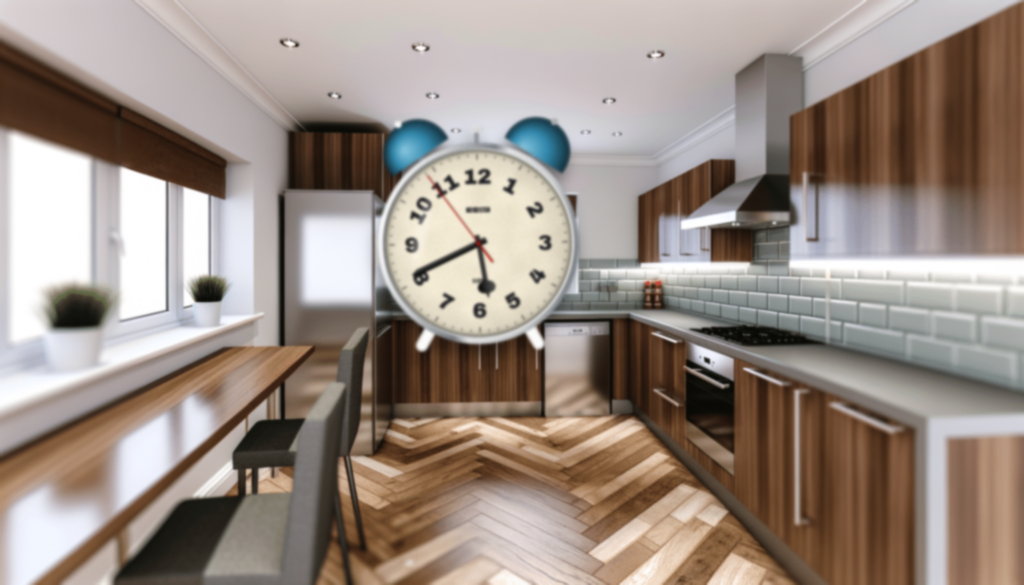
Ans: 5:40:54
